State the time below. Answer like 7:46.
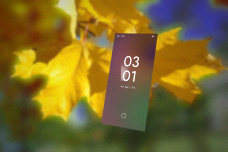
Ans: 3:01
